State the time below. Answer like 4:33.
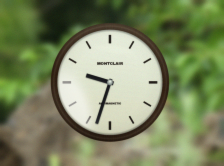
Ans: 9:33
